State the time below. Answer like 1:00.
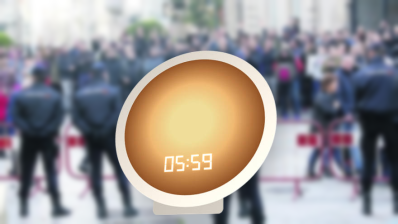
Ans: 5:59
